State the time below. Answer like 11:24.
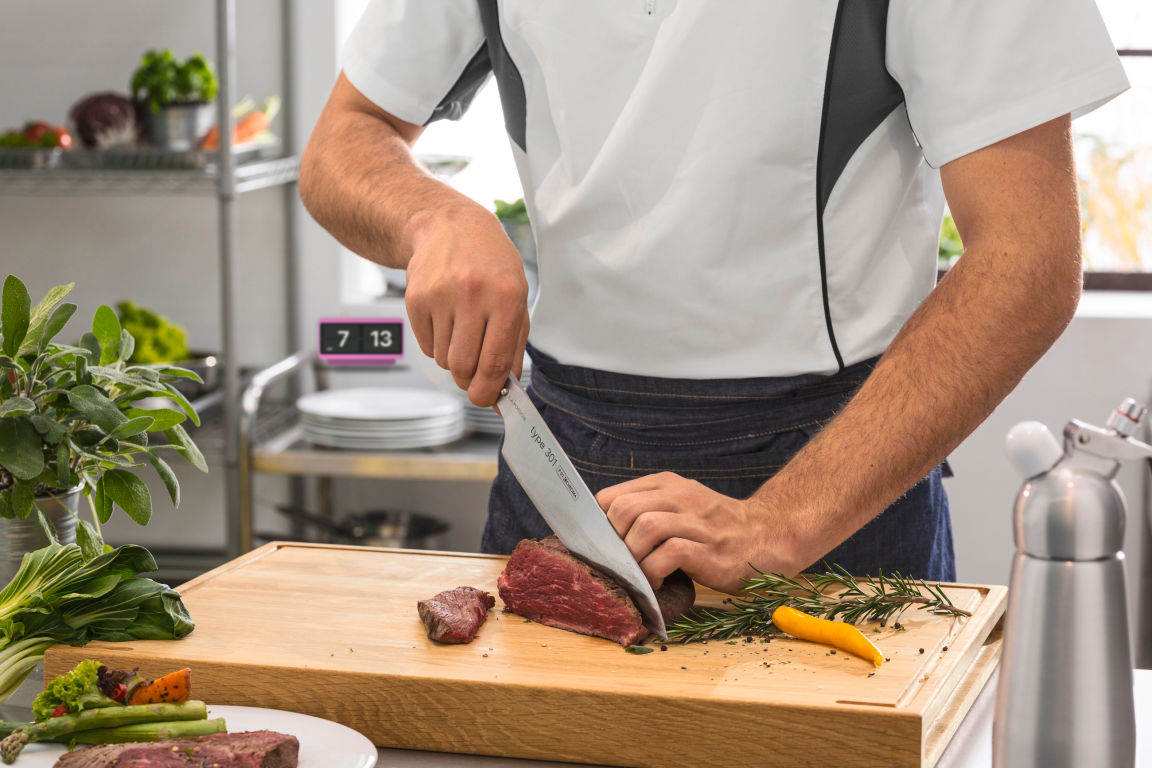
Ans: 7:13
